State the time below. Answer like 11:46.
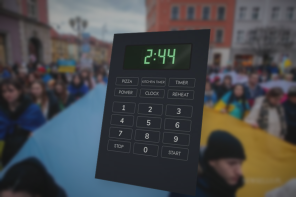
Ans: 2:44
